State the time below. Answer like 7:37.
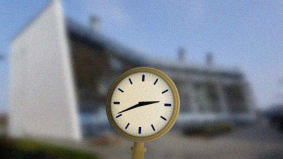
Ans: 2:41
